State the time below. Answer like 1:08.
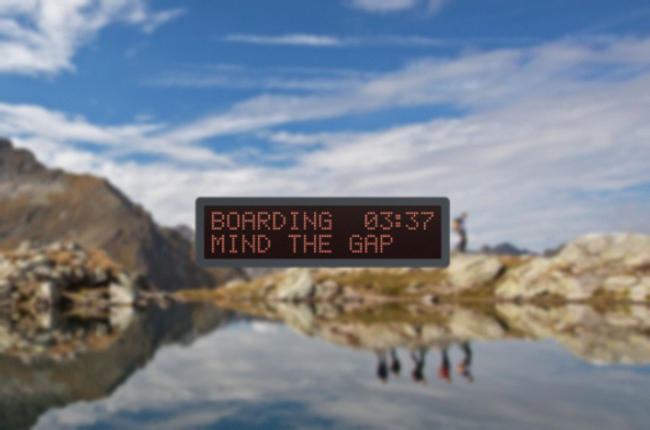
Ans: 3:37
